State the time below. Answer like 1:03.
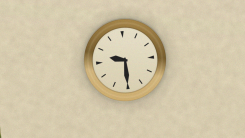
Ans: 9:30
